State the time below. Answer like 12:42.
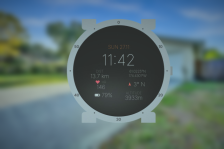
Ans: 11:42
